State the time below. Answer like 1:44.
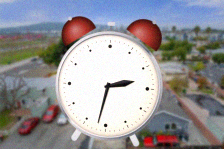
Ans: 2:32
